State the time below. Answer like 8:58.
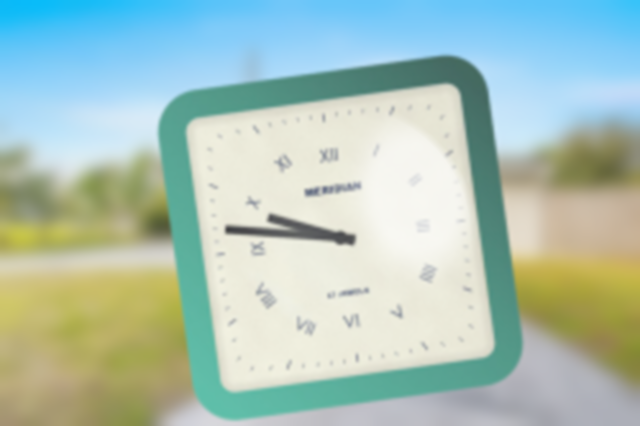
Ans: 9:47
